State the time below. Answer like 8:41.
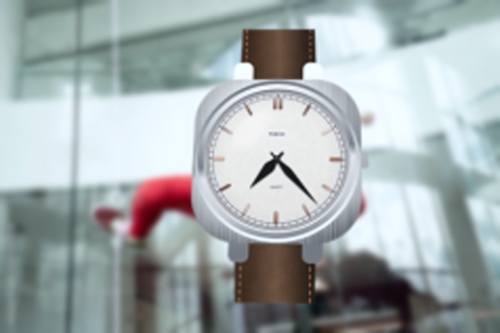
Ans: 7:23
